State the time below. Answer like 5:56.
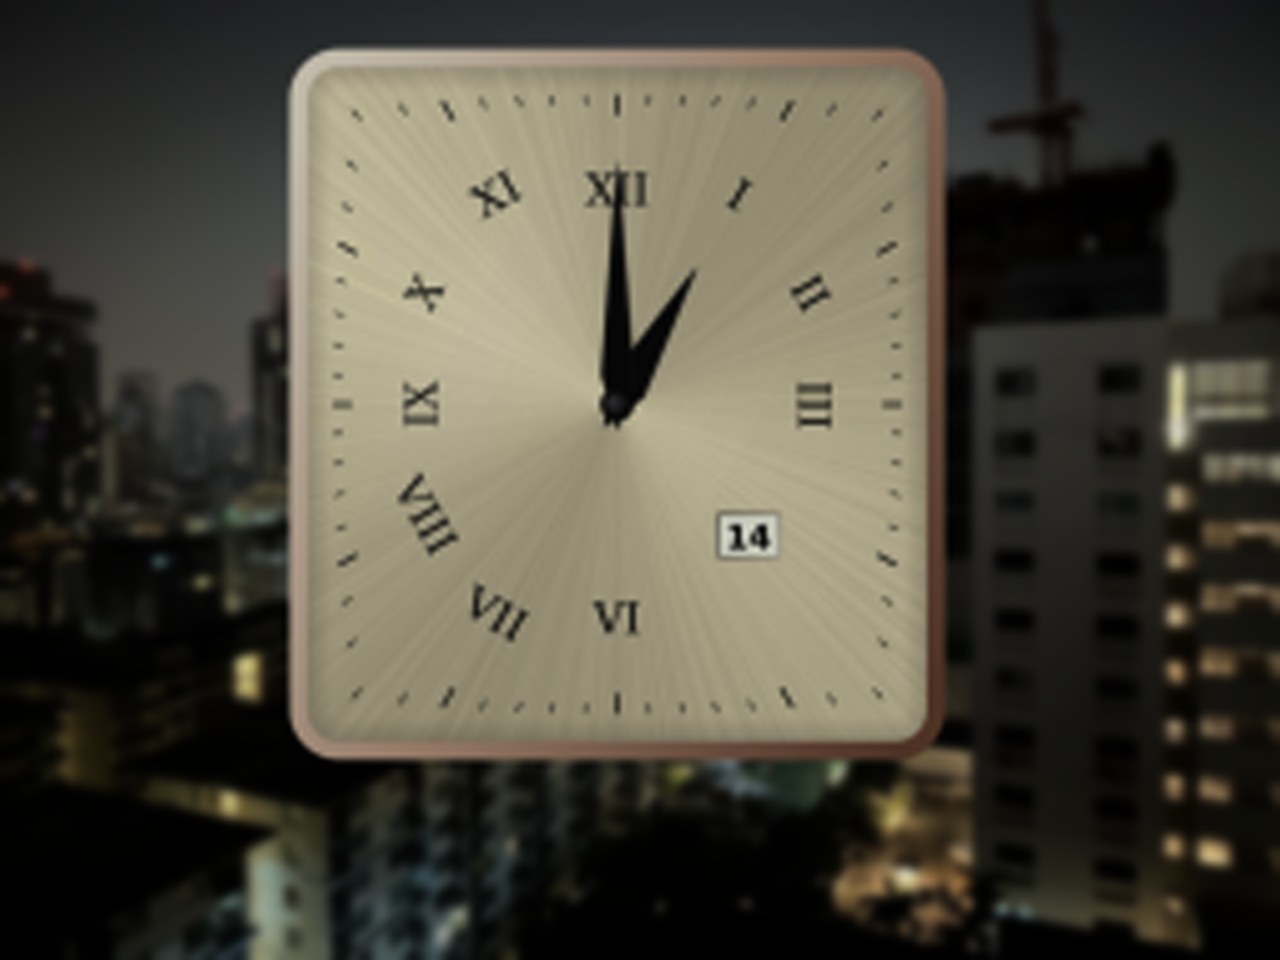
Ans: 1:00
